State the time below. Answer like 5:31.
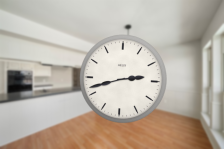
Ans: 2:42
